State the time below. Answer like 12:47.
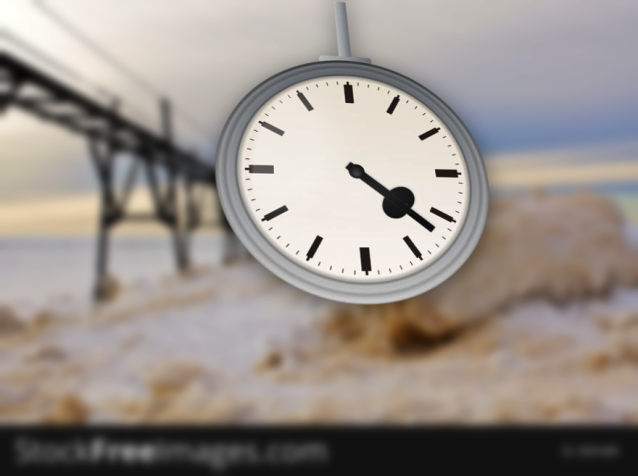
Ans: 4:22
